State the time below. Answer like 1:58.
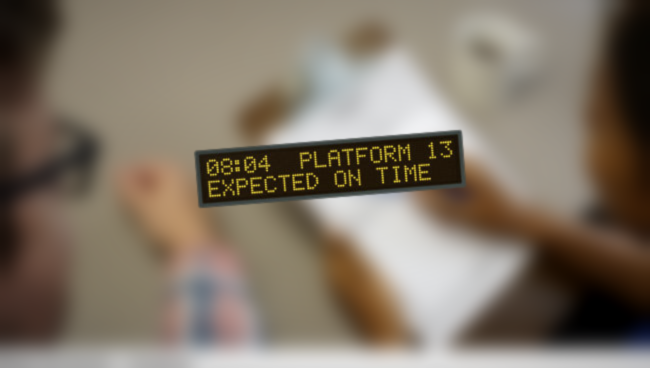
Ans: 8:04
